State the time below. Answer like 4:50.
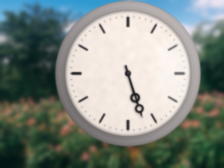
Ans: 5:27
